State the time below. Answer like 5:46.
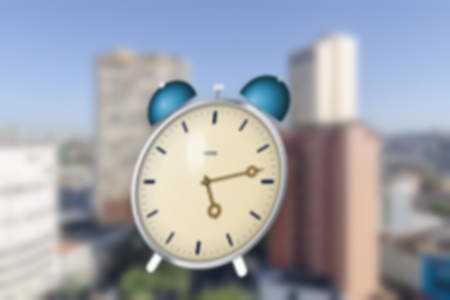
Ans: 5:13
